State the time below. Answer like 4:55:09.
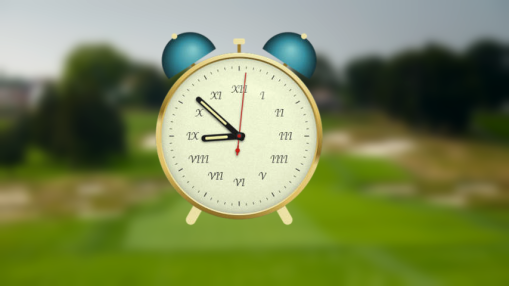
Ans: 8:52:01
